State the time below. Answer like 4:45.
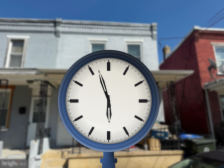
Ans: 5:57
